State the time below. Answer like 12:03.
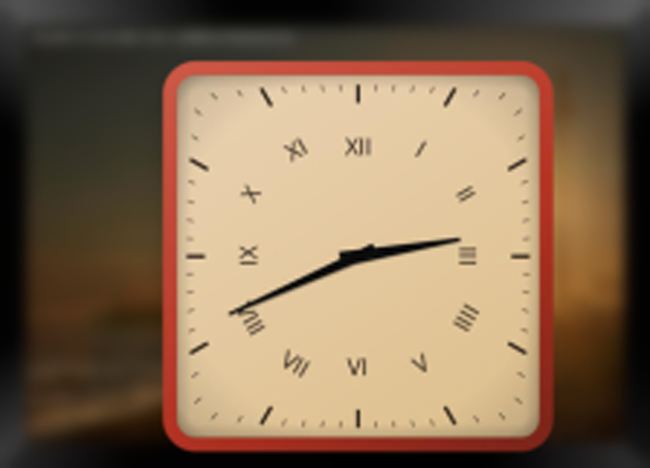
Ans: 2:41
